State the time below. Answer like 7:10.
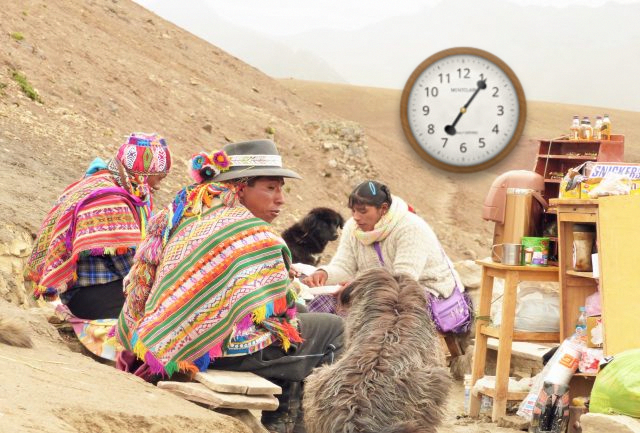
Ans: 7:06
